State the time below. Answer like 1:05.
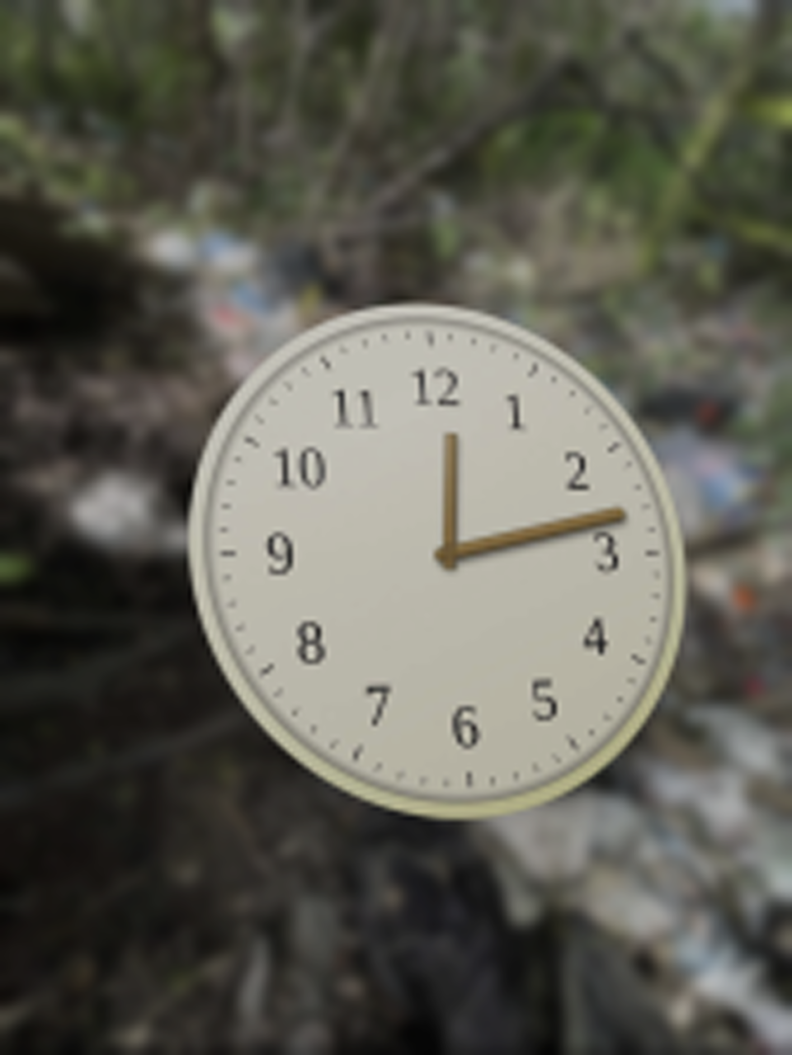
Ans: 12:13
